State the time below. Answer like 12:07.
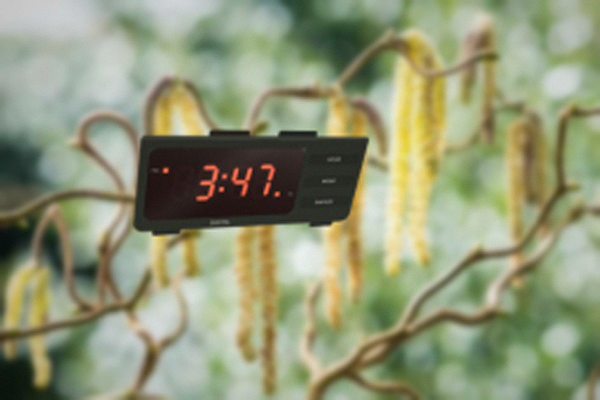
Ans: 3:47
